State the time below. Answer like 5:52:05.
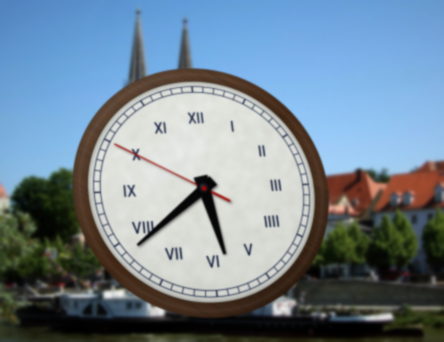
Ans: 5:38:50
